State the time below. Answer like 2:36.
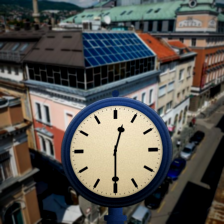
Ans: 12:30
